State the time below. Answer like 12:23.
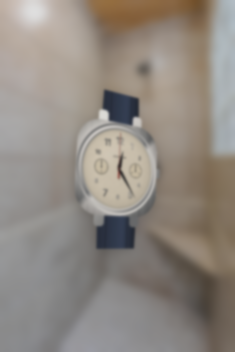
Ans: 12:24
